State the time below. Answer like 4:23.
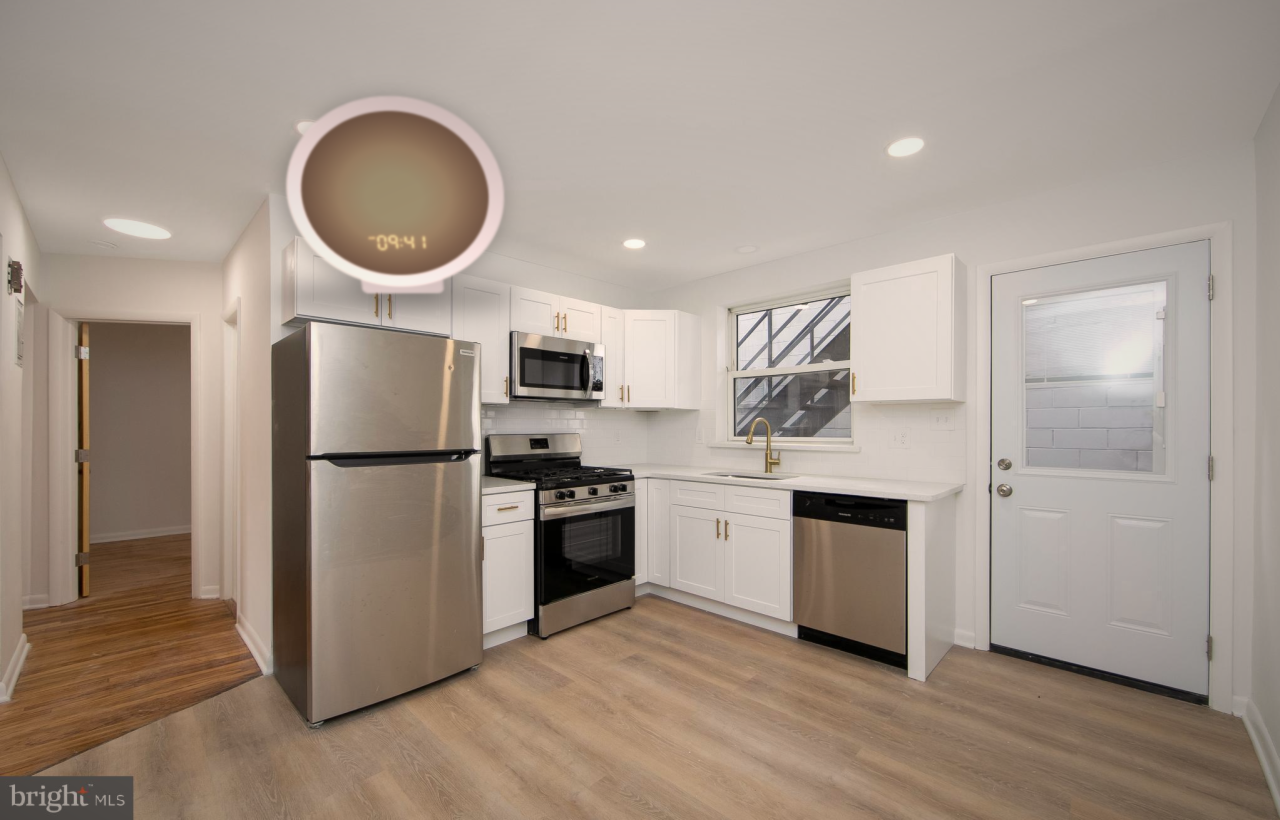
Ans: 9:41
